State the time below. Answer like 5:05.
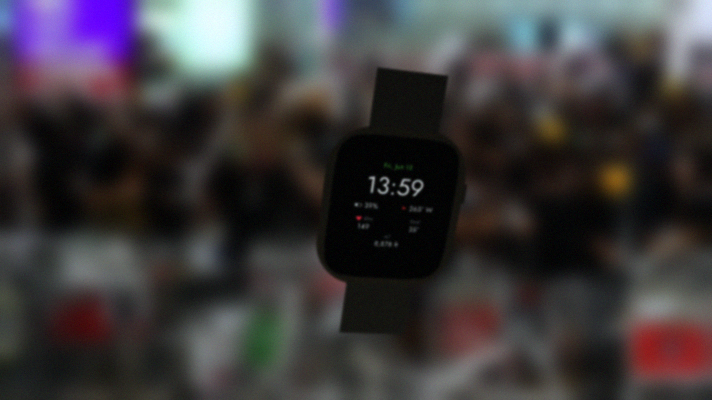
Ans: 13:59
